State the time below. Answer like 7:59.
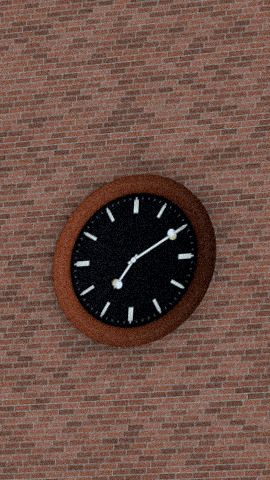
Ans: 7:10
